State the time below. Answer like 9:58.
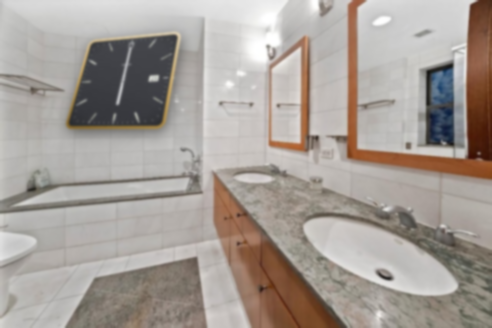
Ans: 6:00
